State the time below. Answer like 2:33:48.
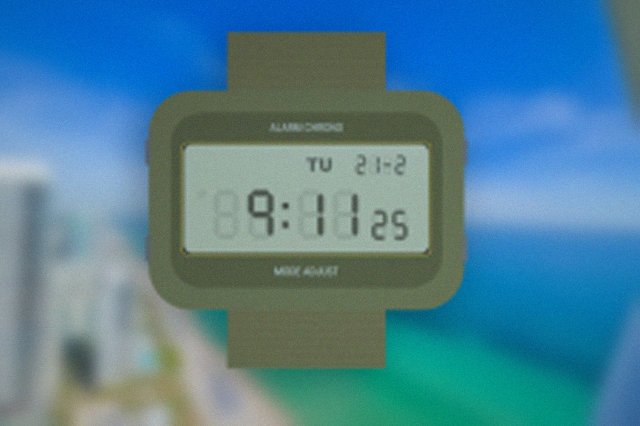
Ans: 9:11:25
